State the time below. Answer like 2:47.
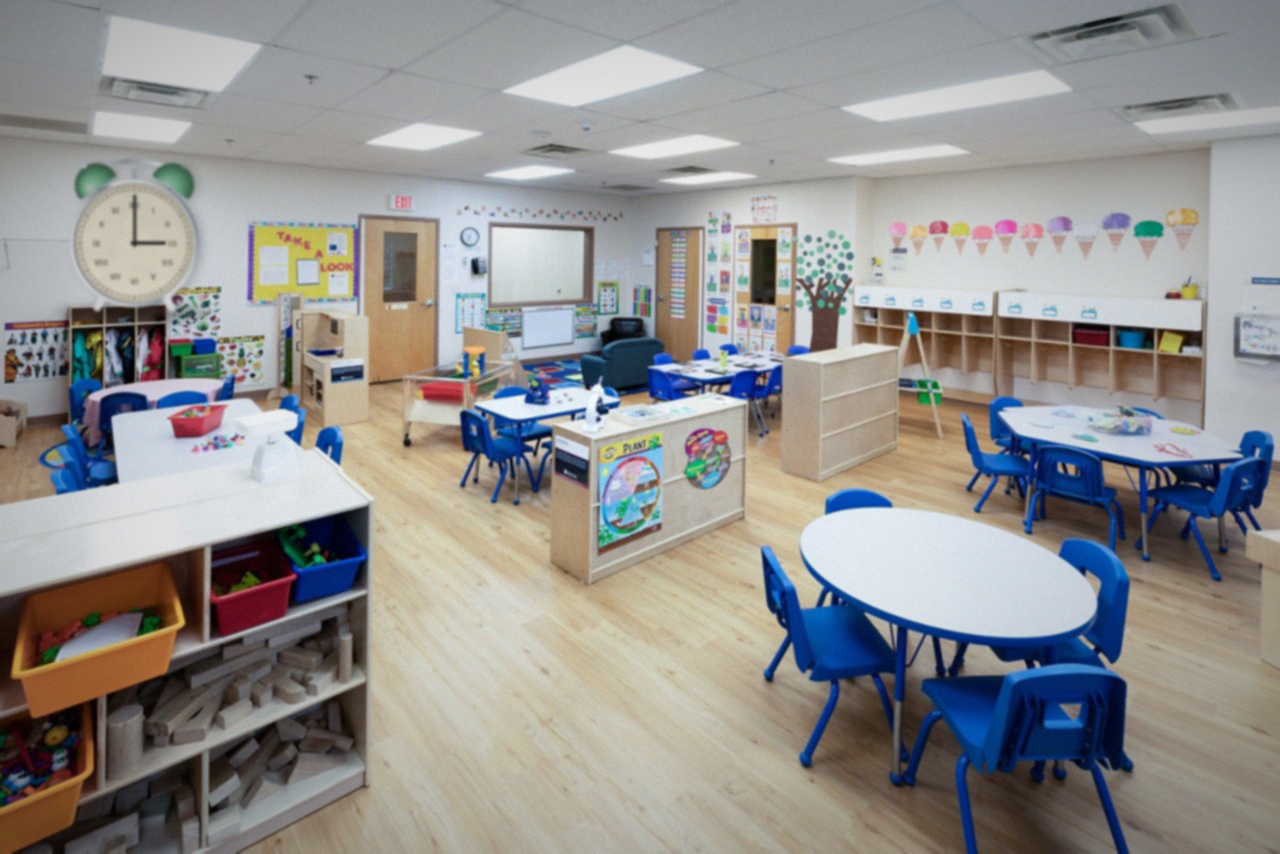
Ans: 3:00
